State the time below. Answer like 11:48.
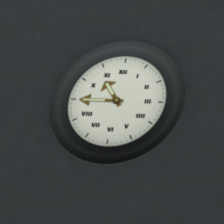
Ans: 10:45
